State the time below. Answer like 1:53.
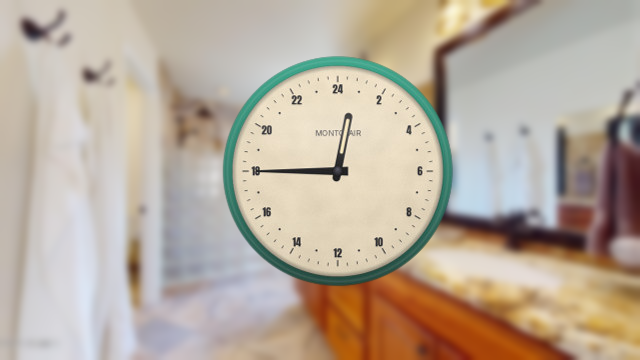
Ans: 0:45
